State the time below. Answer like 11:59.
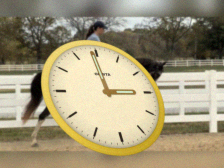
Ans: 2:59
